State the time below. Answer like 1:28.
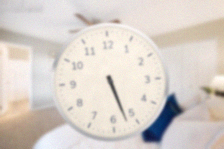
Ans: 5:27
